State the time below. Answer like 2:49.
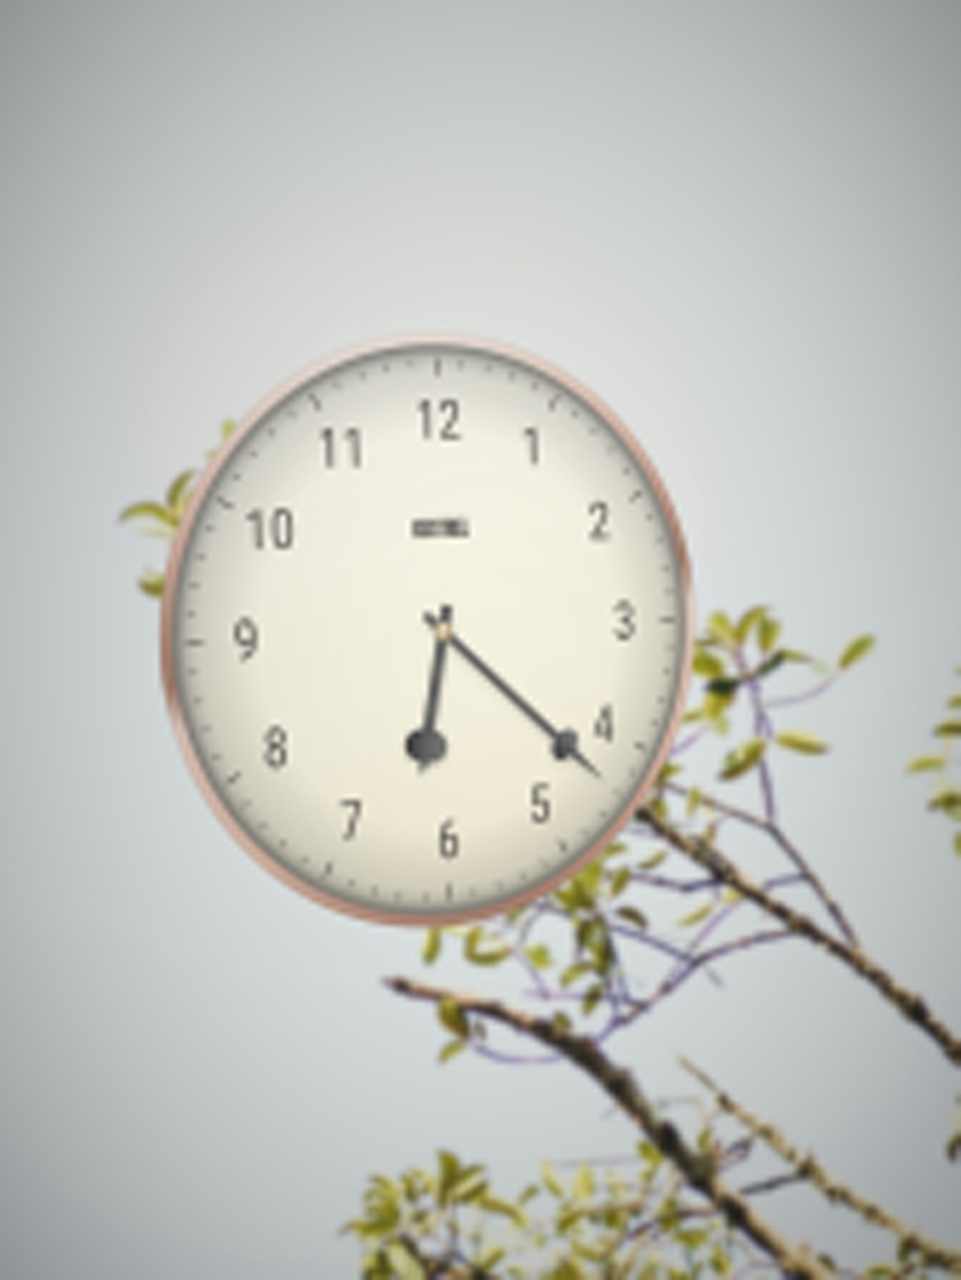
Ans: 6:22
